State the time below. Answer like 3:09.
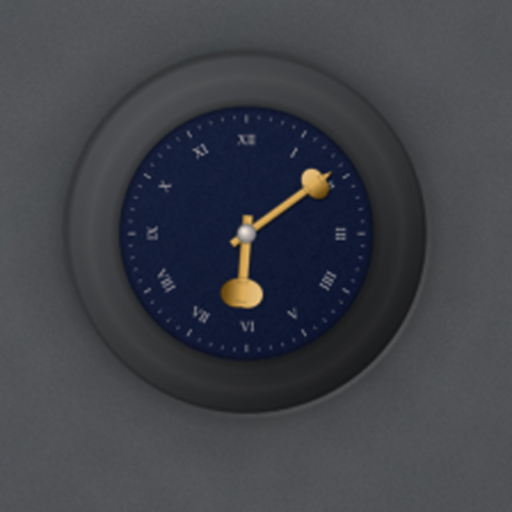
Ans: 6:09
